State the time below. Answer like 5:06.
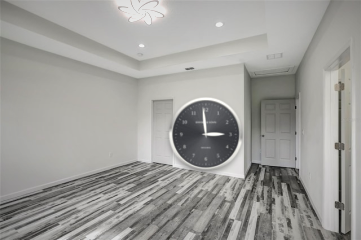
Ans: 2:59
